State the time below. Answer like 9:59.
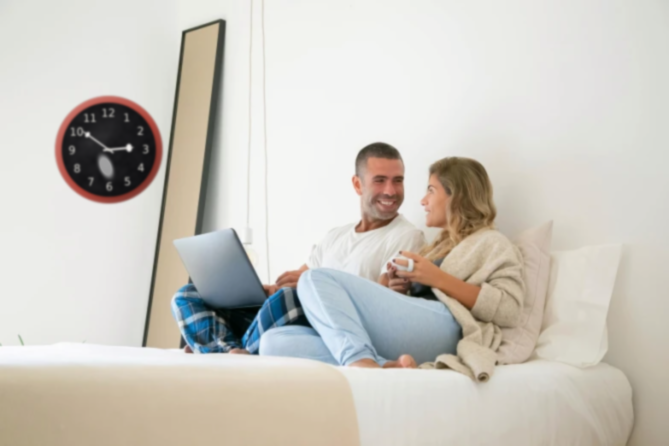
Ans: 2:51
